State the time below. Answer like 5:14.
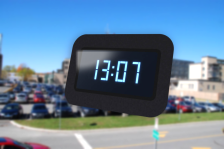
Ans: 13:07
